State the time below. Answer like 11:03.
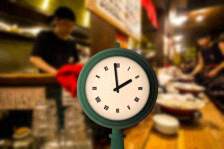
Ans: 1:59
